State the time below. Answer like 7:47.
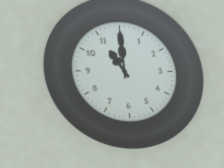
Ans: 11:00
